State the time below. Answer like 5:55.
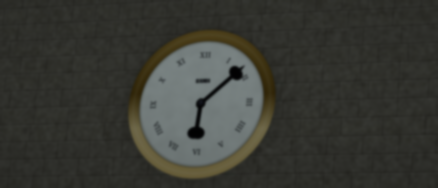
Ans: 6:08
